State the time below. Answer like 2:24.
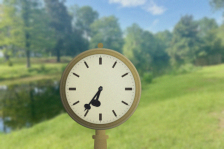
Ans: 6:36
